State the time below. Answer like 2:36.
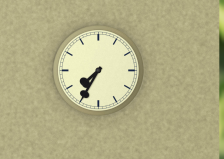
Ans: 7:35
